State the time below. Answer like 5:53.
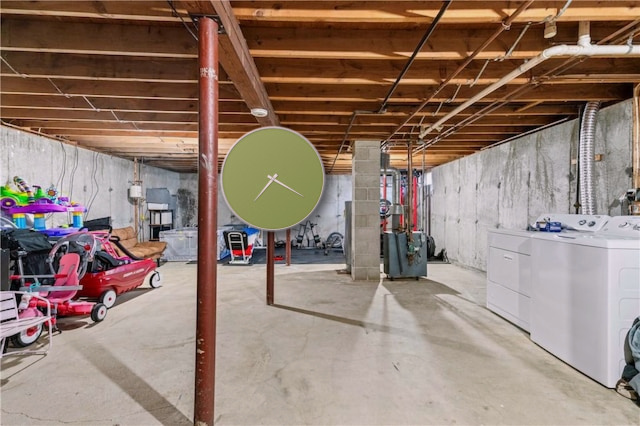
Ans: 7:20
